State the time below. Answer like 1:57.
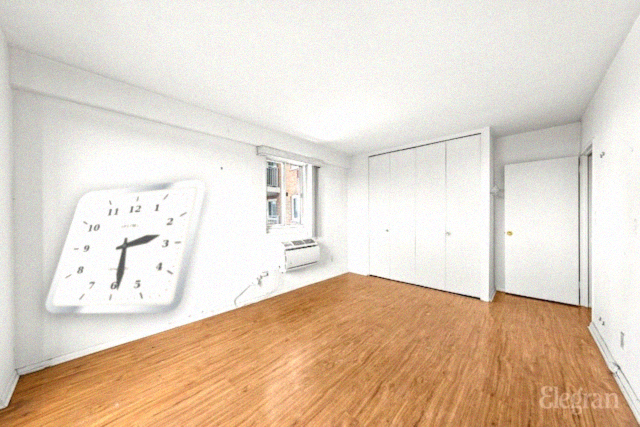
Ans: 2:29
